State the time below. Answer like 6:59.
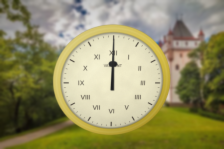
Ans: 12:00
